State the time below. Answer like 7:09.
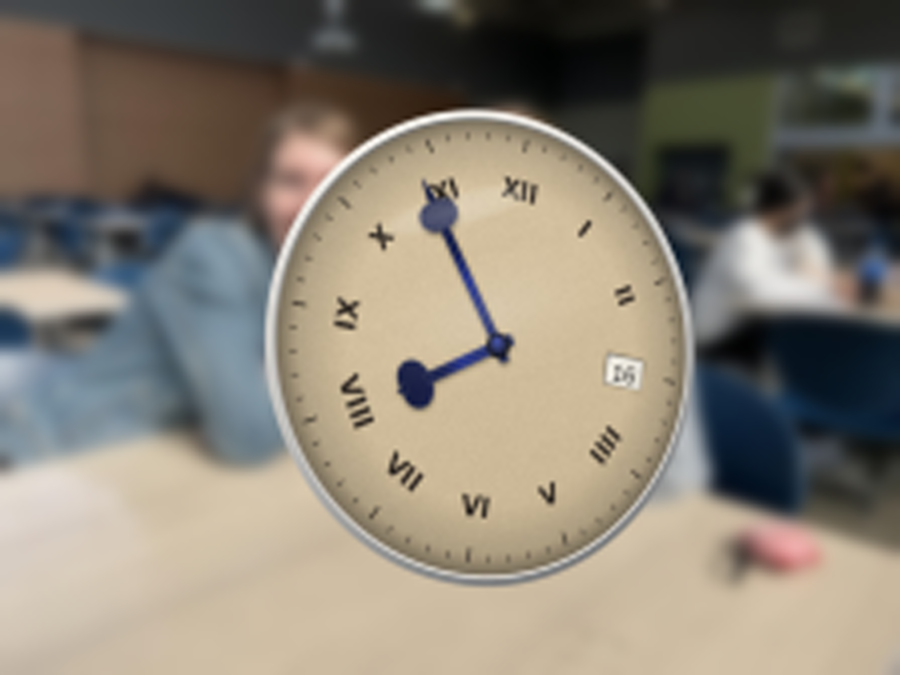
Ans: 7:54
